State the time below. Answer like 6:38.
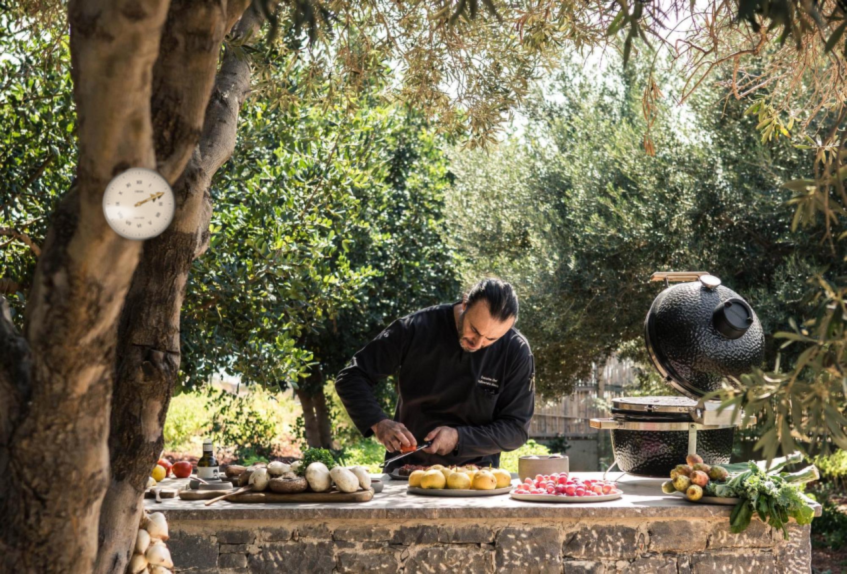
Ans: 2:11
